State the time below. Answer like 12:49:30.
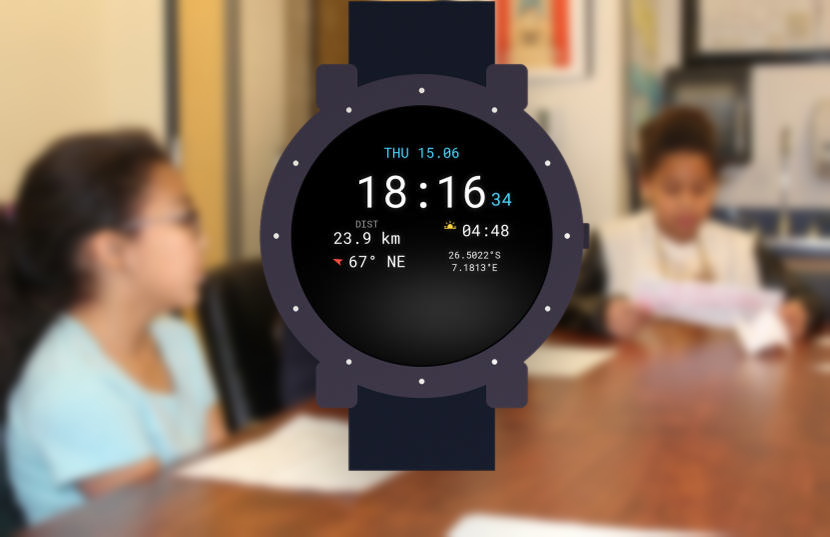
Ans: 18:16:34
